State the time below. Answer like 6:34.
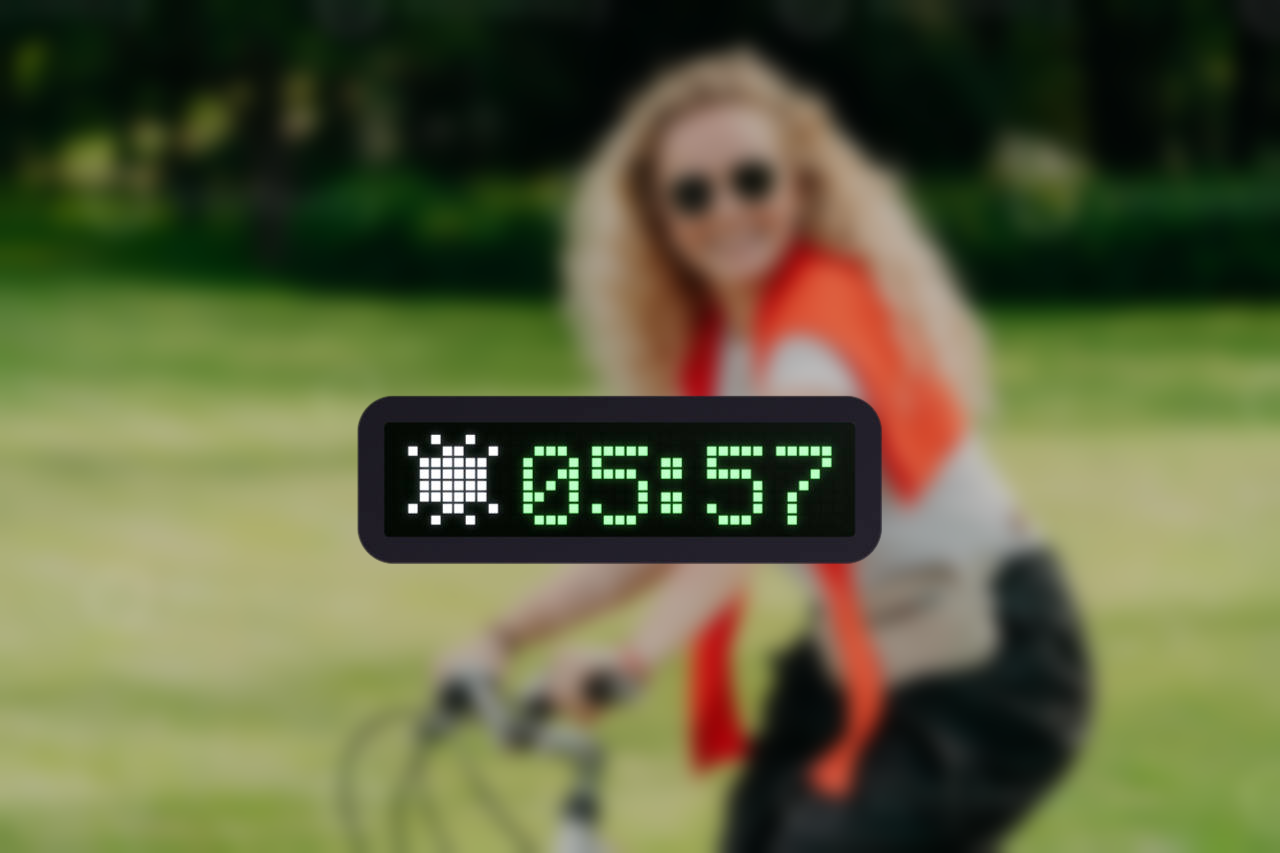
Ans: 5:57
